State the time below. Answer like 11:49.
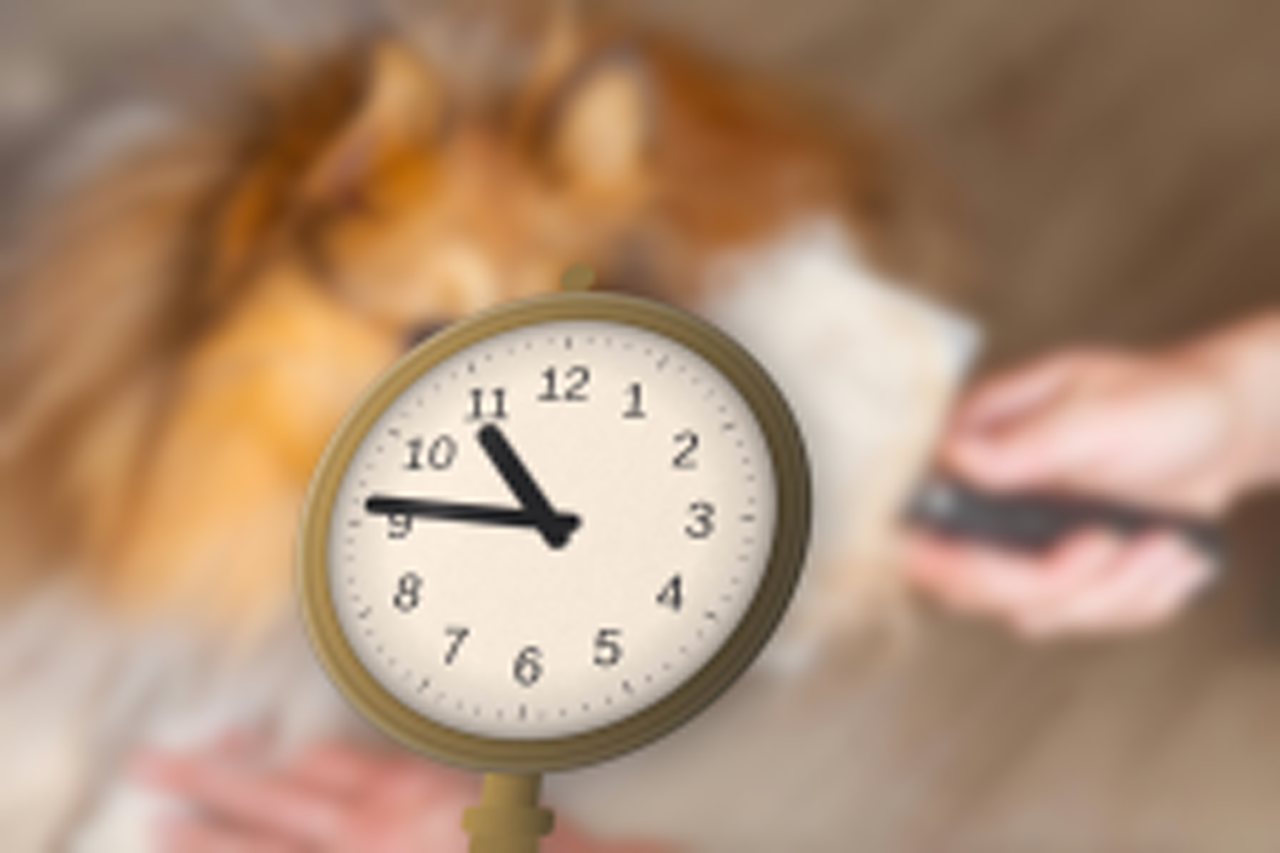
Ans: 10:46
